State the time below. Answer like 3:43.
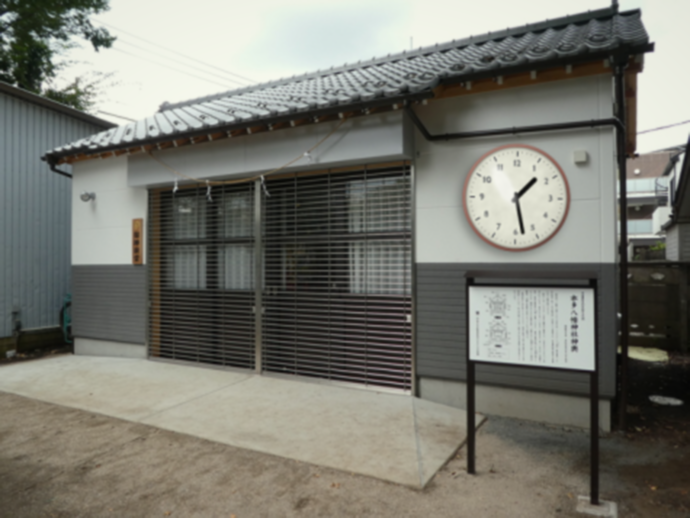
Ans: 1:28
